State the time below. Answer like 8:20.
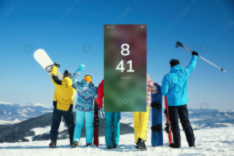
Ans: 8:41
